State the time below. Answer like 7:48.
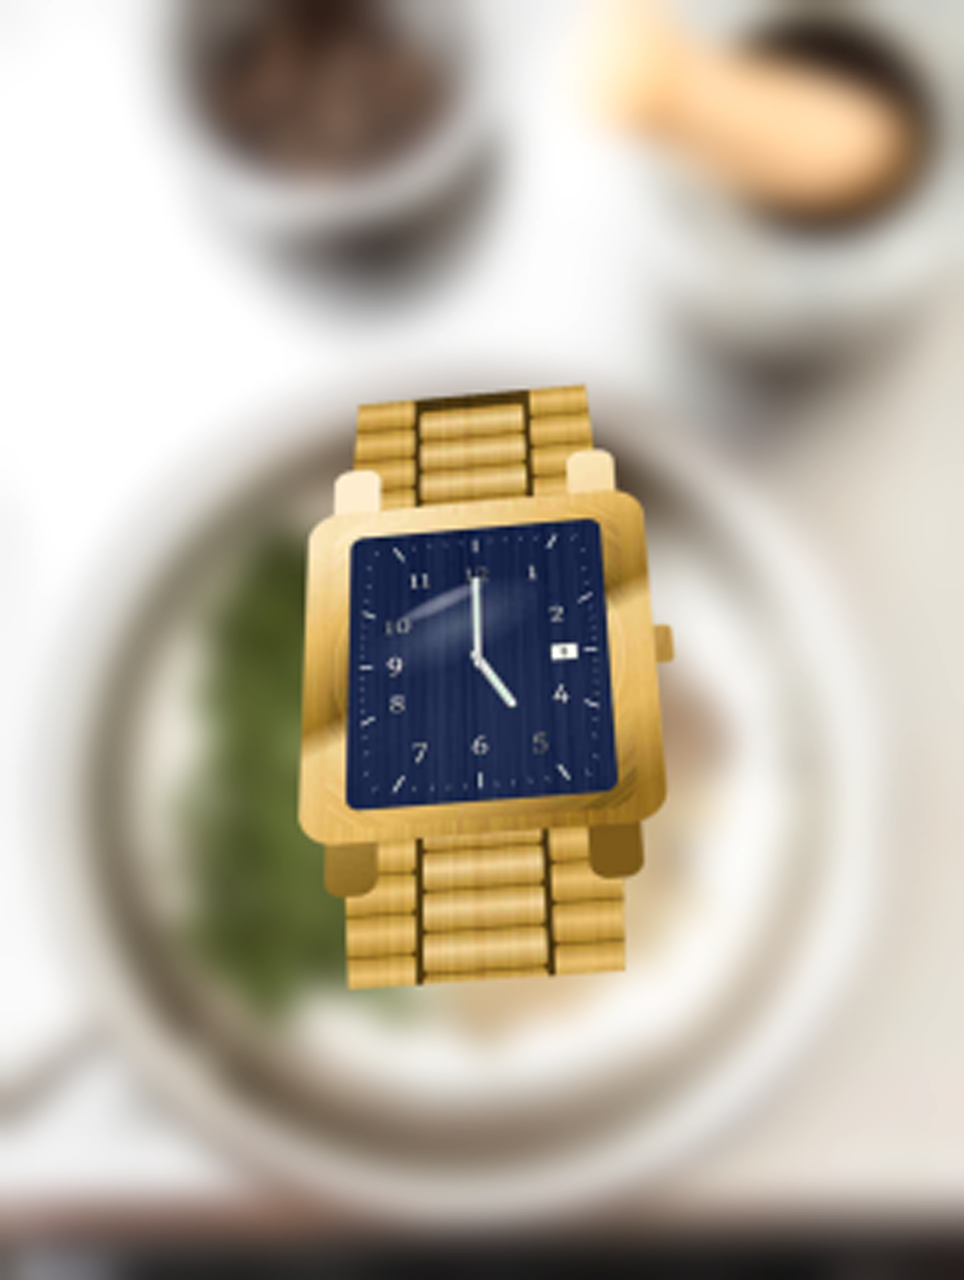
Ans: 5:00
